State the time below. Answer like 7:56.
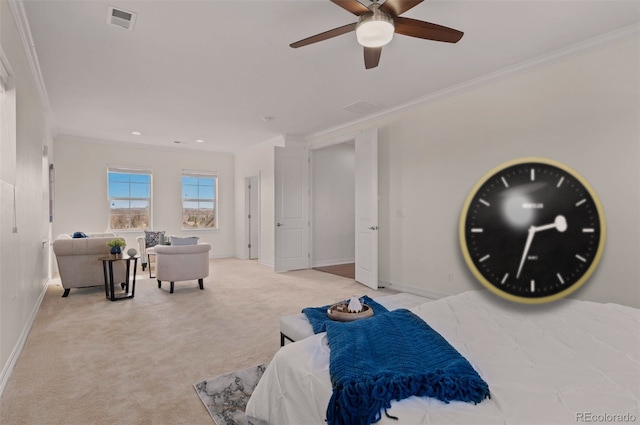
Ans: 2:33
